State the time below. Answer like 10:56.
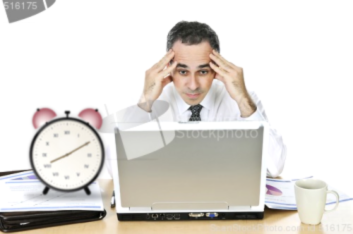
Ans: 8:10
